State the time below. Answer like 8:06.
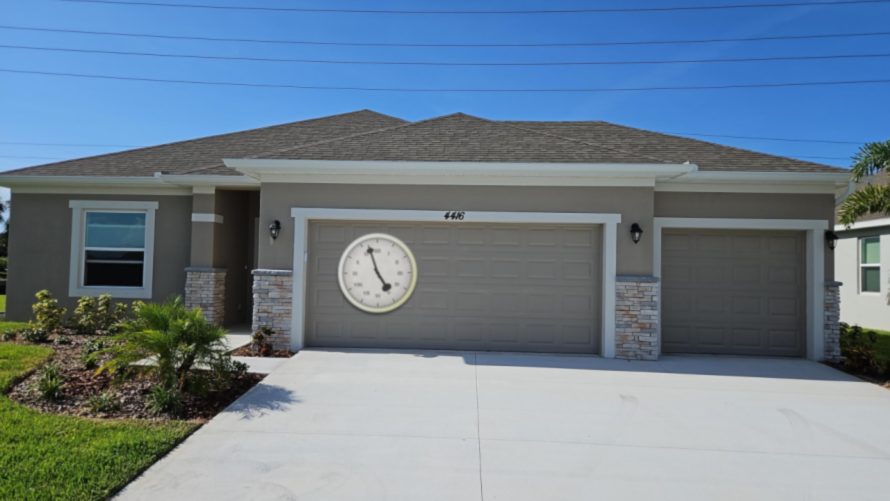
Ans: 4:57
